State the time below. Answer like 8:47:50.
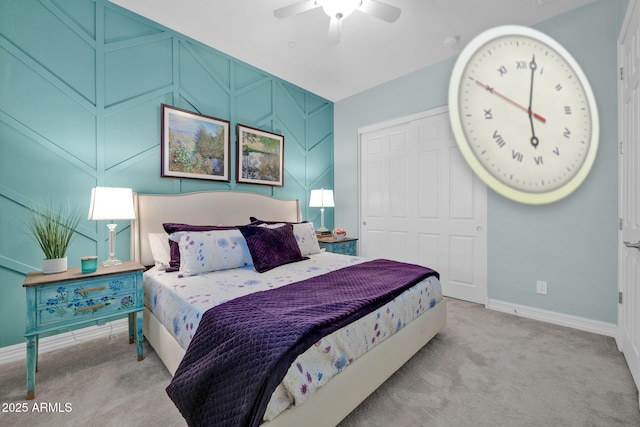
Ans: 6:02:50
